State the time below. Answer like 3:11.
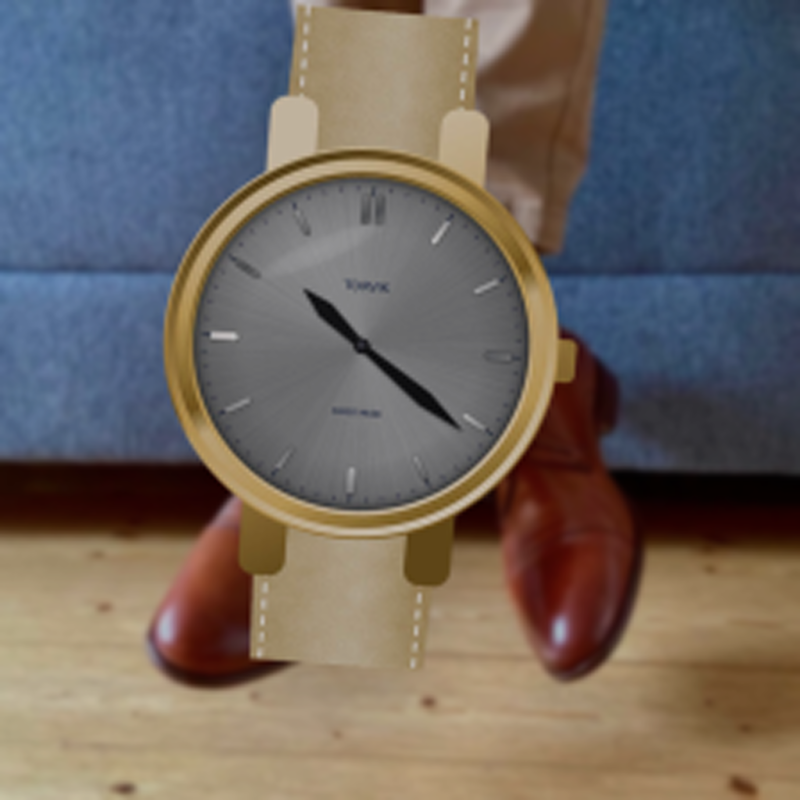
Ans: 10:21
